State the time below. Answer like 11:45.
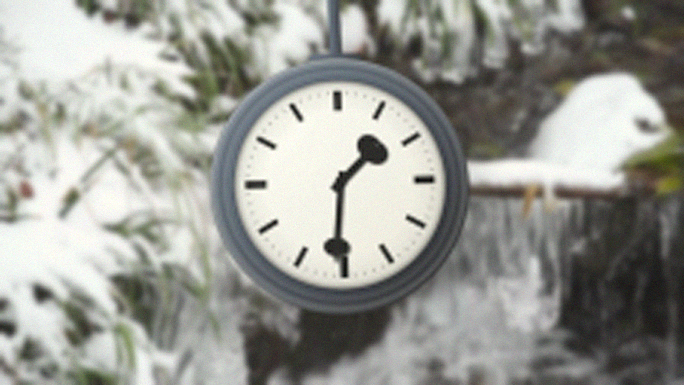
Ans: 1:31
